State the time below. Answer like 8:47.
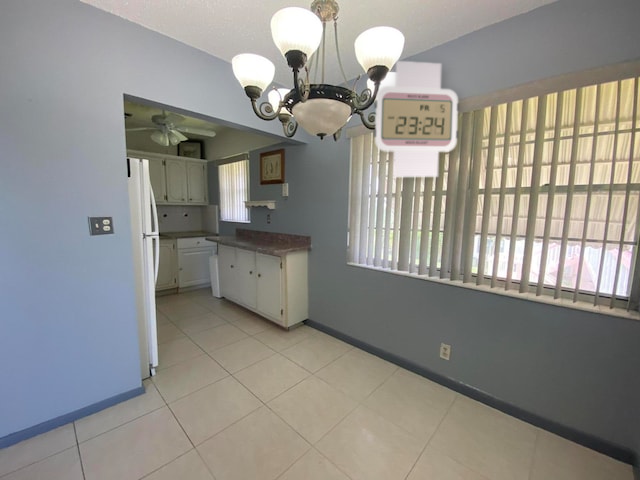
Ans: 23:24
